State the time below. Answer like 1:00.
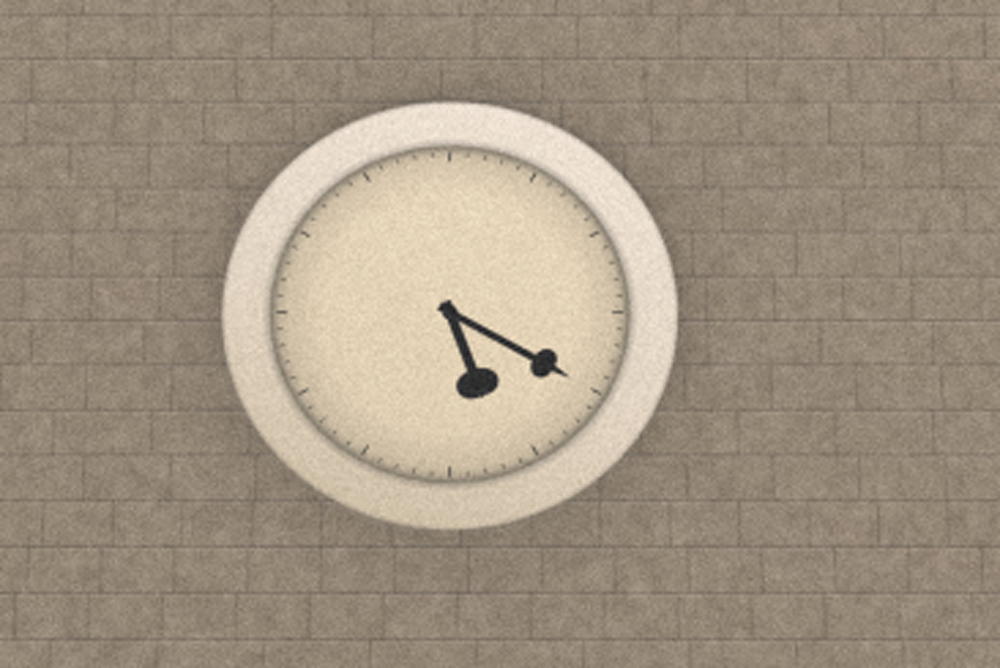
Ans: 5:20
